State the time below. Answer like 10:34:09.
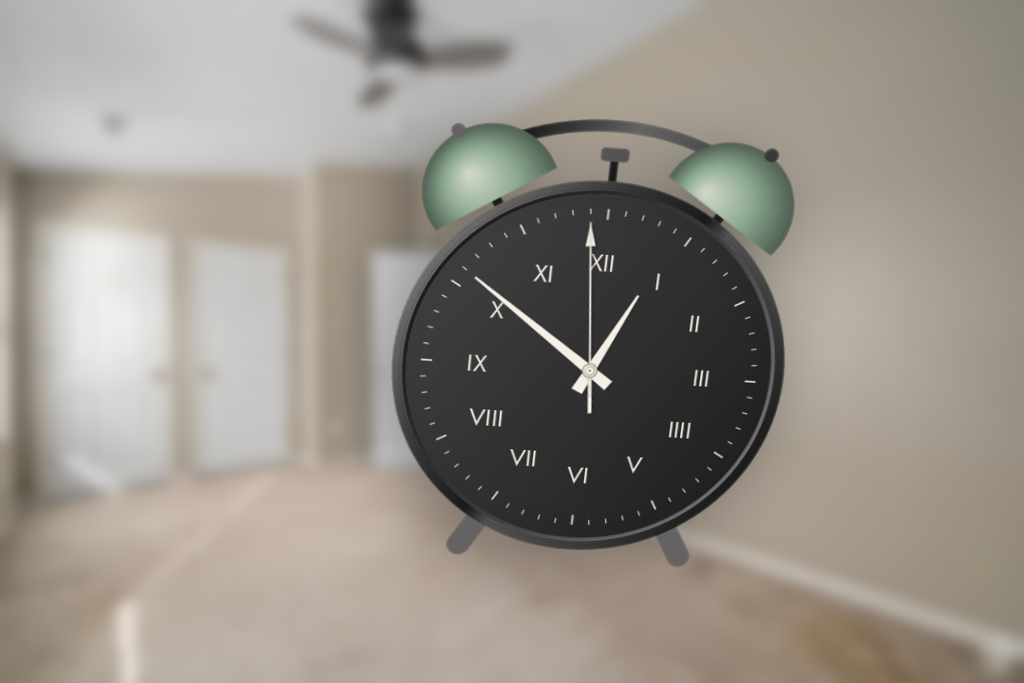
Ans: 12:50:59
